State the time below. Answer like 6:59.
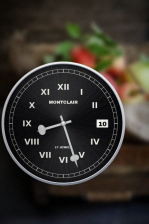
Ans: 8:27
